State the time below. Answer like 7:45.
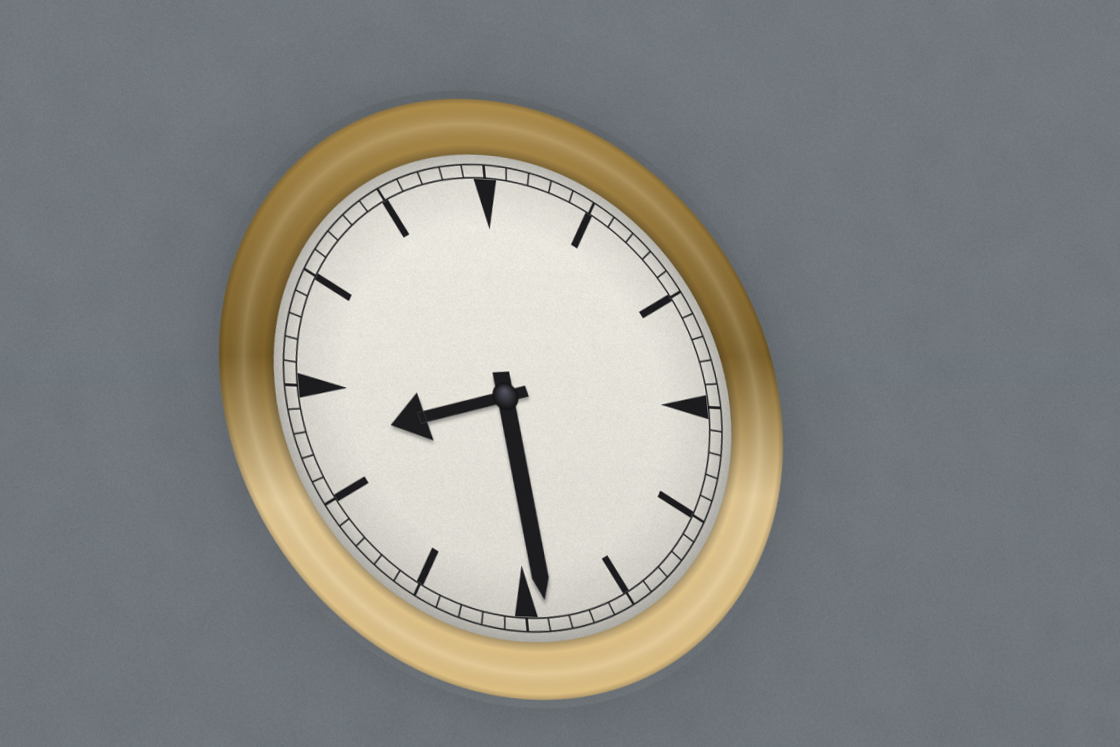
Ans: 8:29
